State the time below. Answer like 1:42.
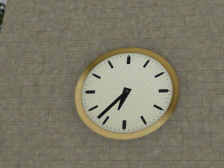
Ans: 6:37
